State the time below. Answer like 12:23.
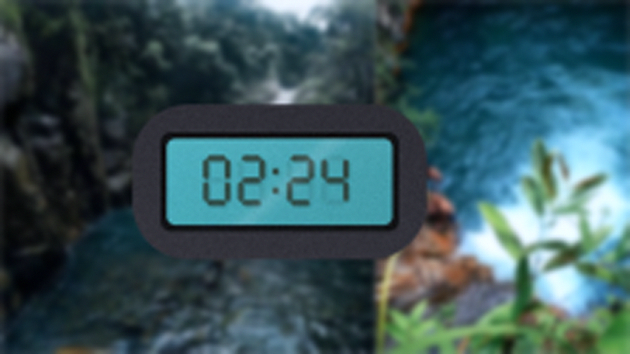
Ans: 2:24
